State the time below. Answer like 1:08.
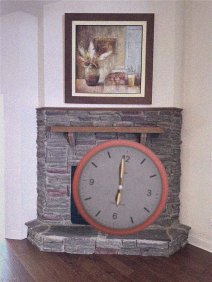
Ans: 5:59
